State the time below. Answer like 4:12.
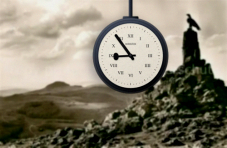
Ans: 8:54
